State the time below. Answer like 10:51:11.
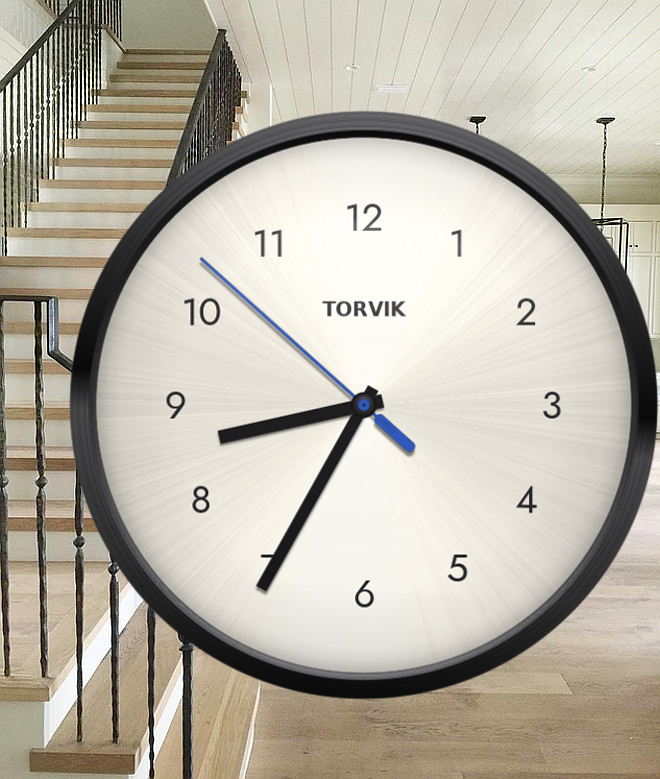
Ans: 8:34:52
